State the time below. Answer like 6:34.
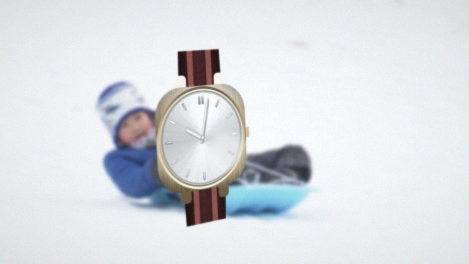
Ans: 10:02
